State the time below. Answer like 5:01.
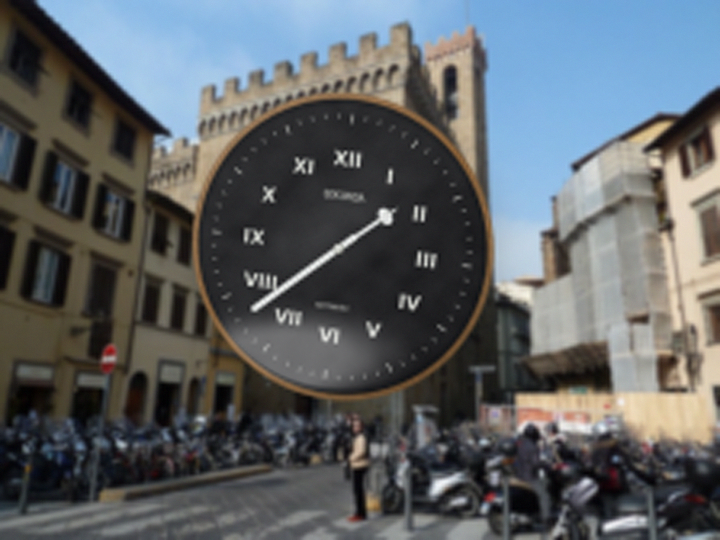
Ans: 1:38
